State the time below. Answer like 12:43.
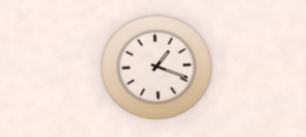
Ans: 1:19
